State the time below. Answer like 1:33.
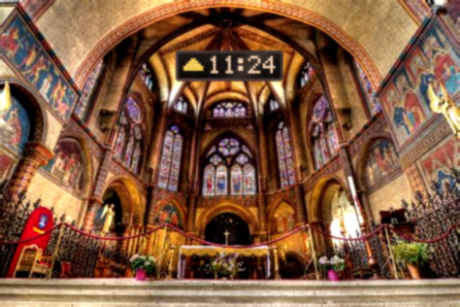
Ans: 11:24
